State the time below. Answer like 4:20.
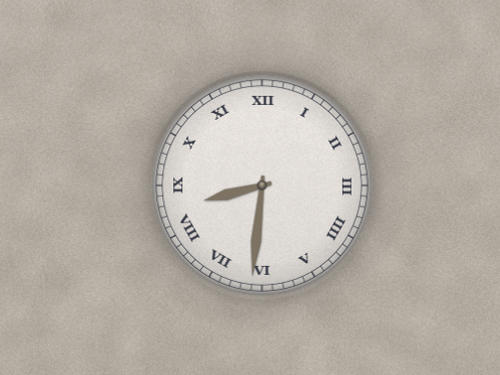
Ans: 8:31
